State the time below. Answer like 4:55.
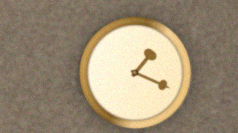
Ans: 1:19
